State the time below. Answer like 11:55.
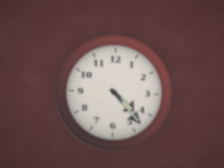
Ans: 4:23
